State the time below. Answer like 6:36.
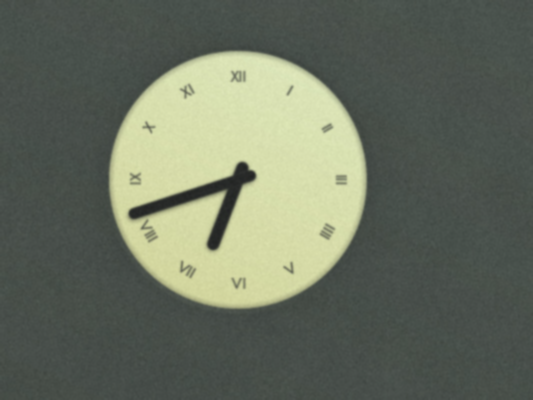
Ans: 6:42
